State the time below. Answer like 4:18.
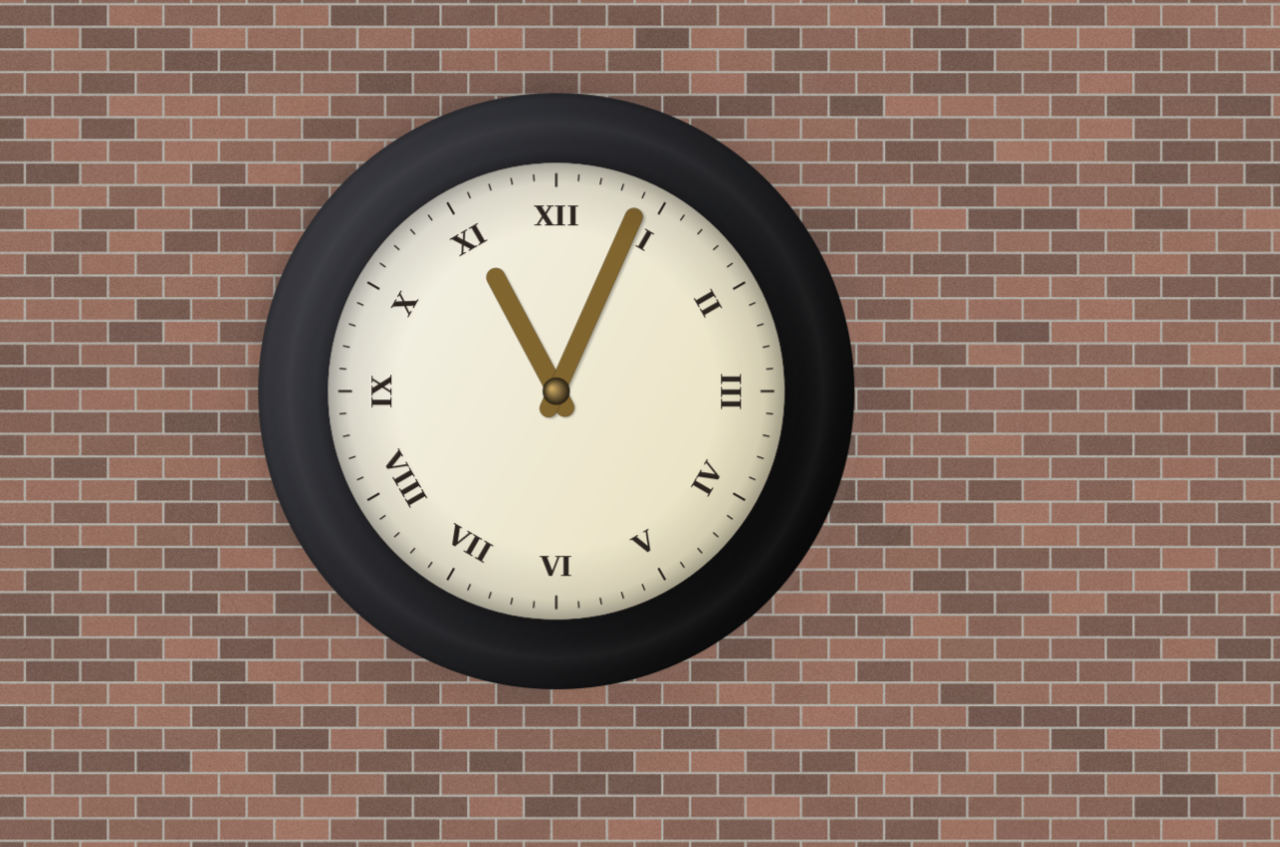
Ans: 11:04
